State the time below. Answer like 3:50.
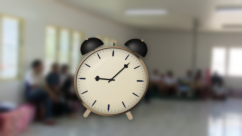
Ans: 9:07
